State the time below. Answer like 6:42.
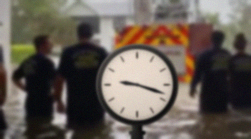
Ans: 9:18
